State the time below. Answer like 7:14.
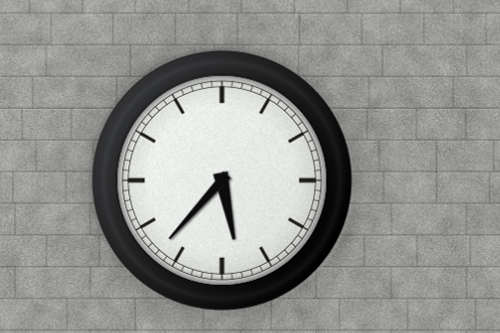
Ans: 5:37
